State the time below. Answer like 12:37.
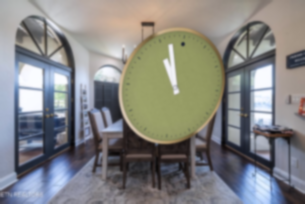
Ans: 10:57
